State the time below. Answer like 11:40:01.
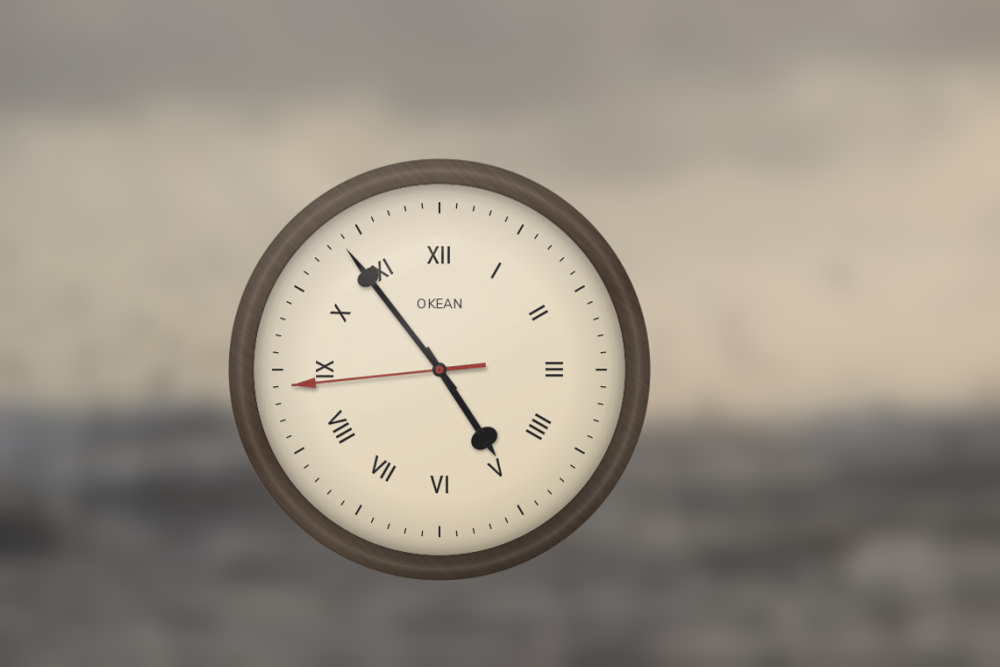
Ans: 4:53:44
